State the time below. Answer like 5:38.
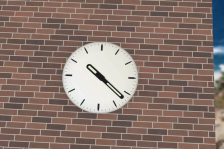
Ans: 10:22
